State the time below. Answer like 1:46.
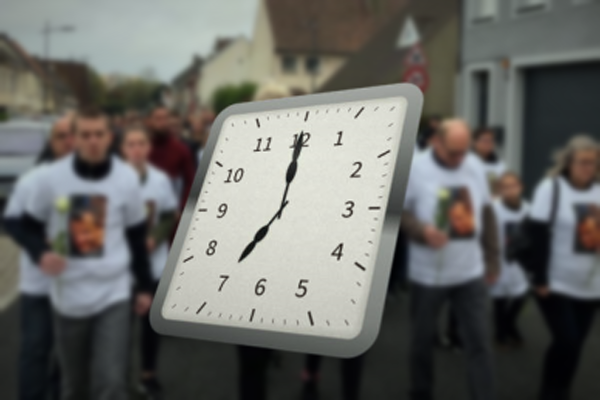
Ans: 7:00
